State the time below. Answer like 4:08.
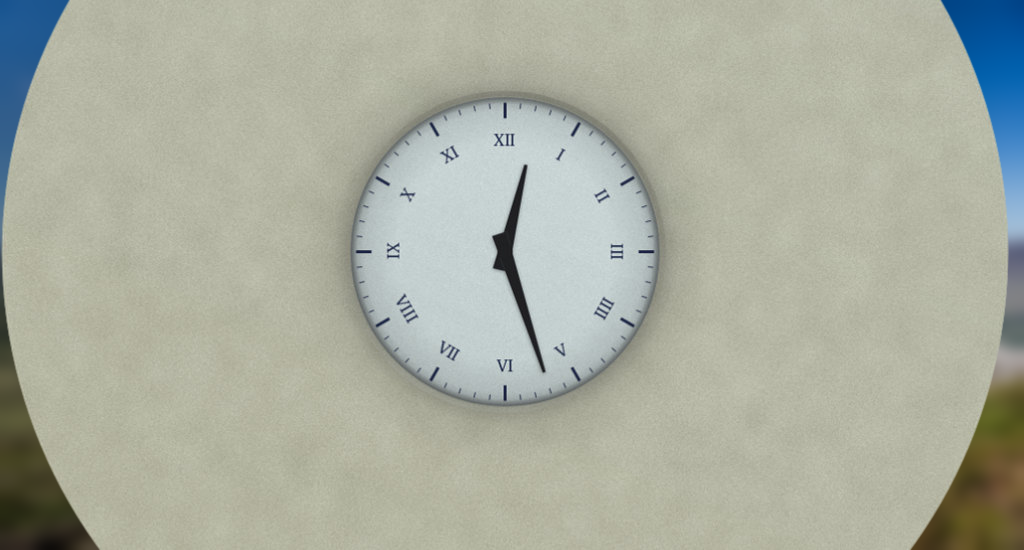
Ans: 12:27
